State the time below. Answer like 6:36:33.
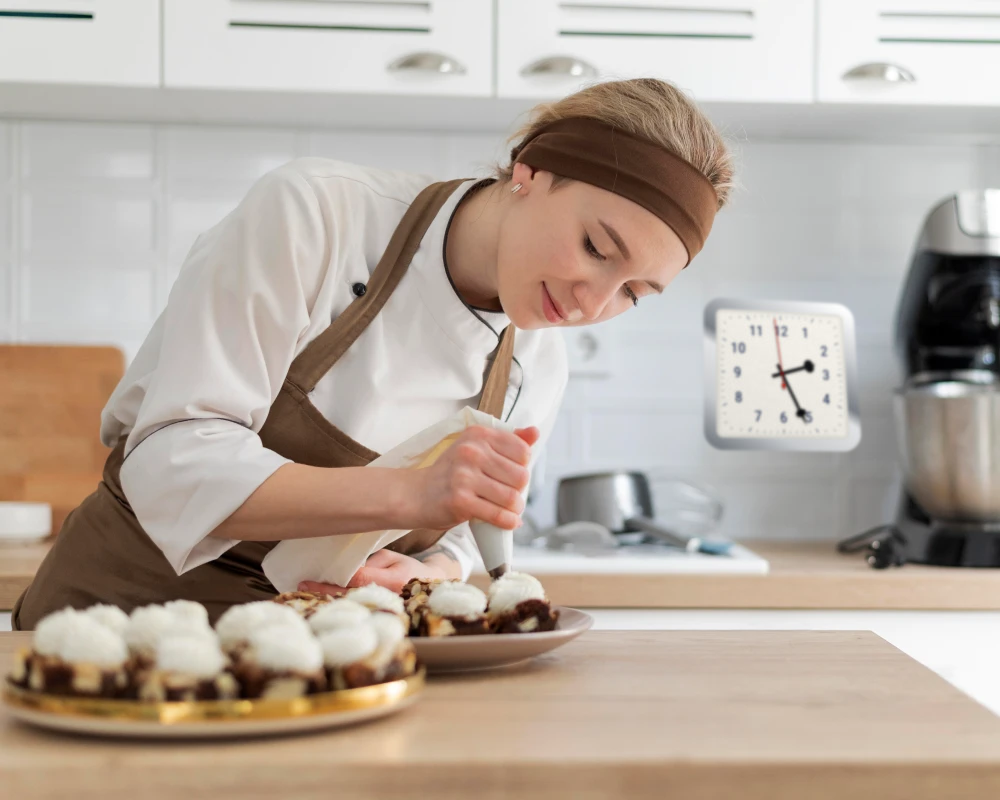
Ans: 2:25:59
